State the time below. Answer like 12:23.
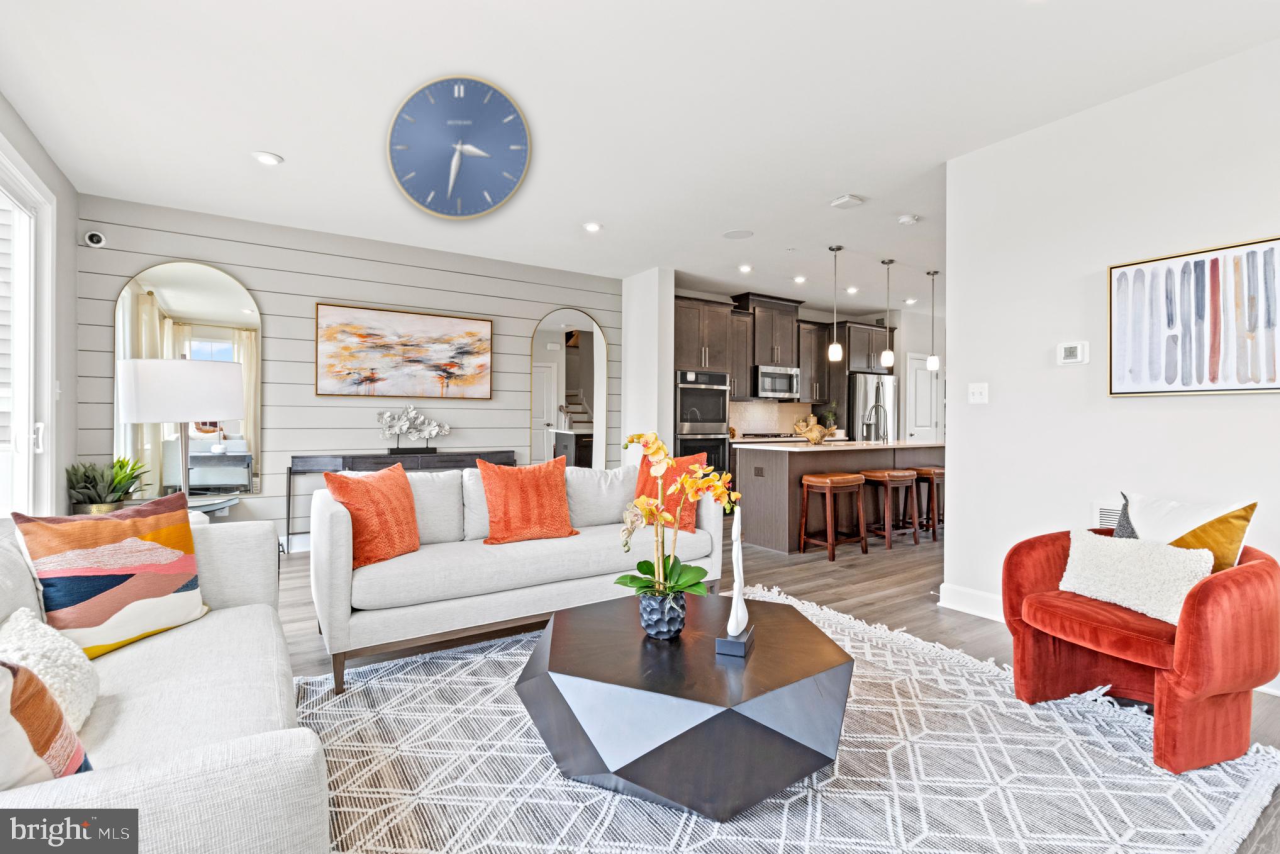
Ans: 3:32
